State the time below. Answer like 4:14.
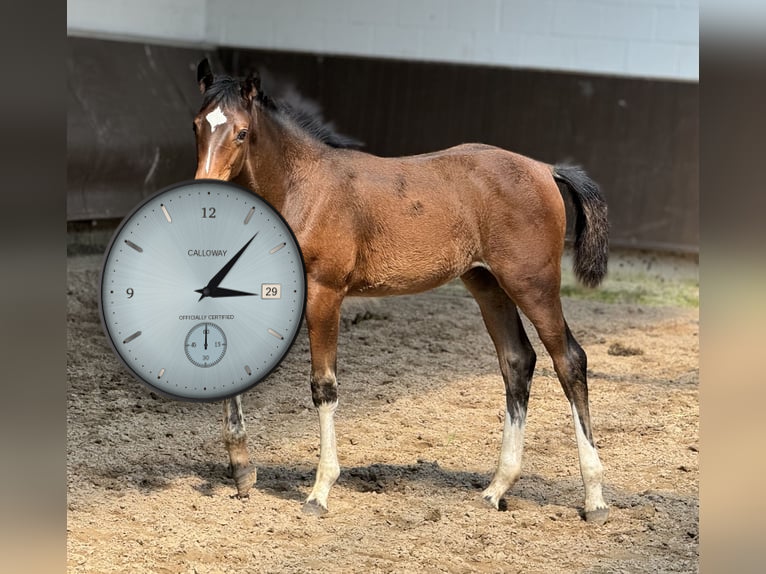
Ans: 3:07
